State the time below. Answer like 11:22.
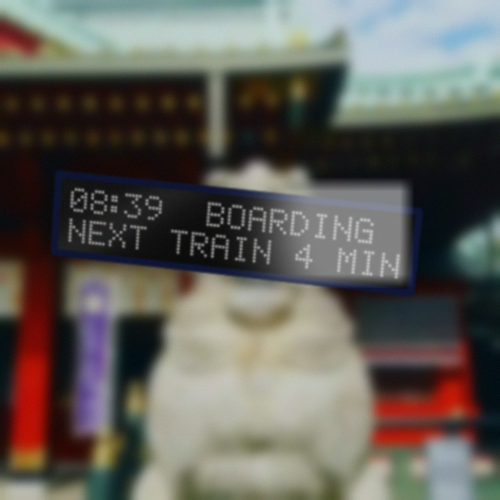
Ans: 8:39
